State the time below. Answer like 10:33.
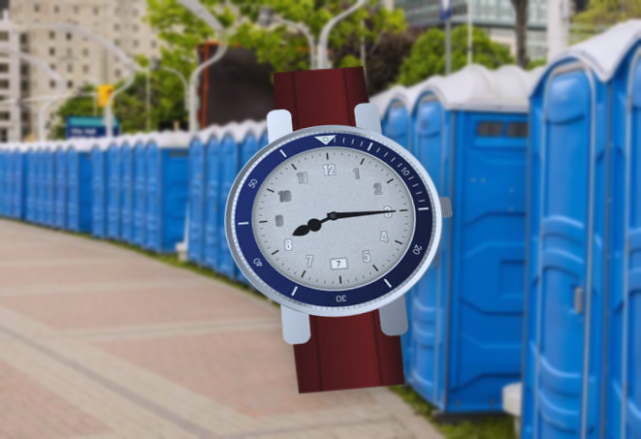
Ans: 8:15
